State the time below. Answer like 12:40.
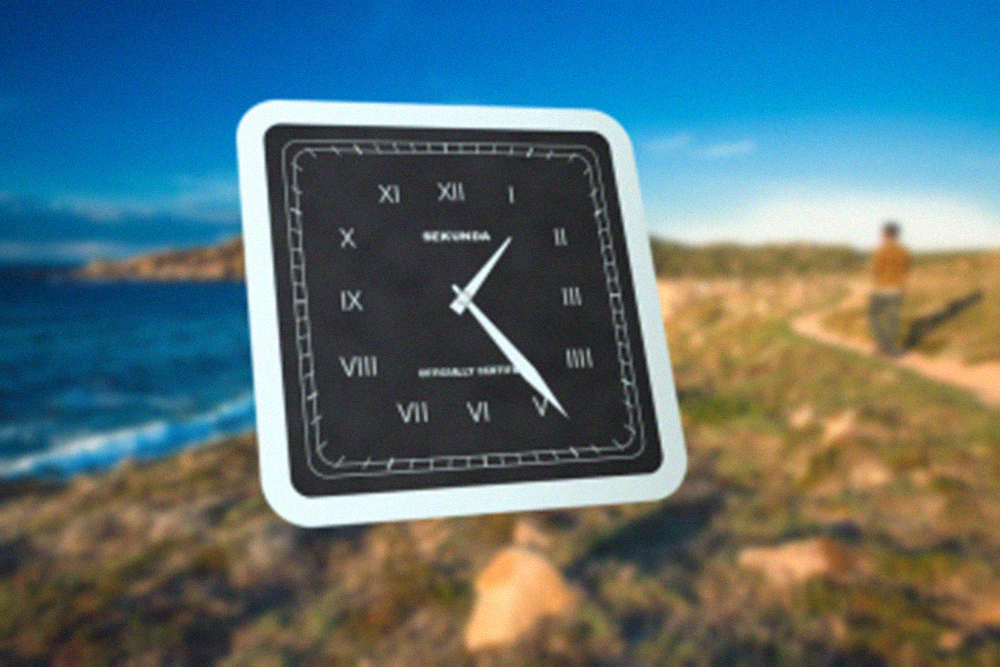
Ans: 1:24
